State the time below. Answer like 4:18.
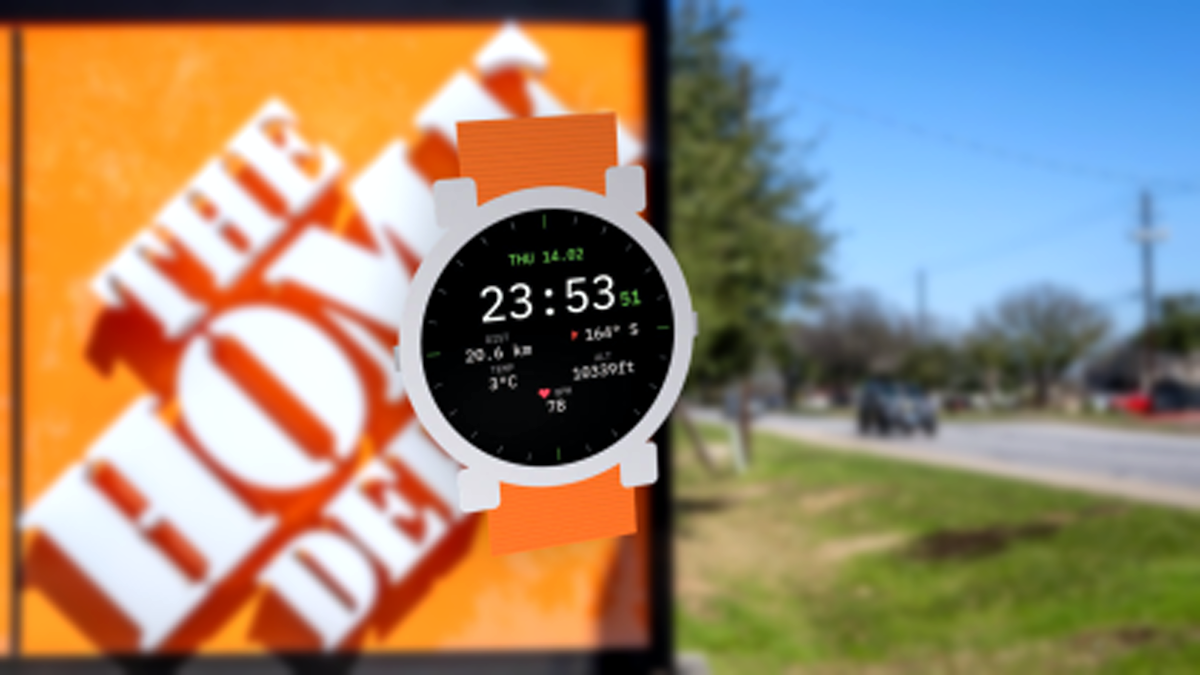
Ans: 23:53
